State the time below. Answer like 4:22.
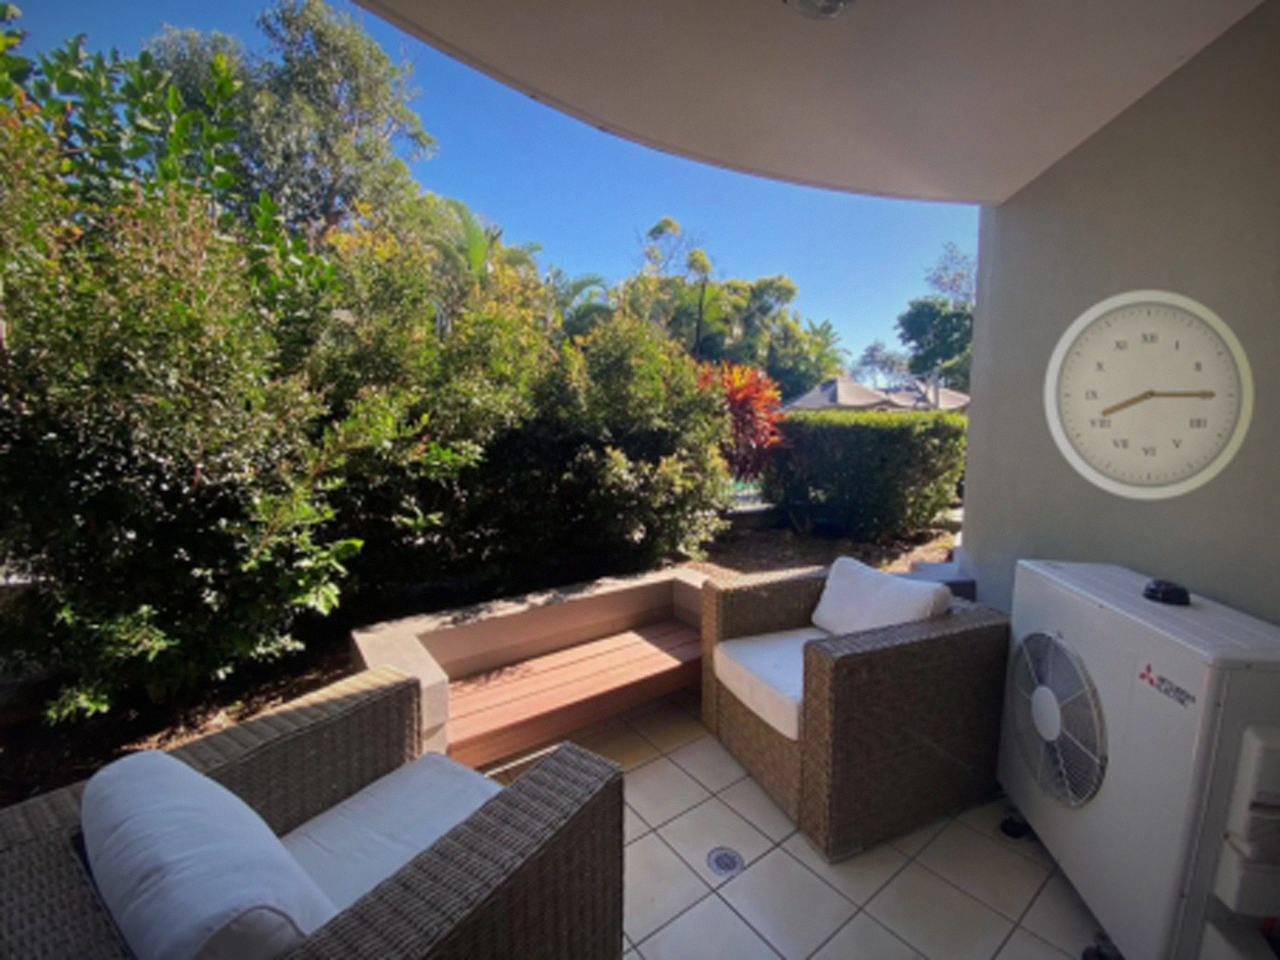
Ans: 8:15
